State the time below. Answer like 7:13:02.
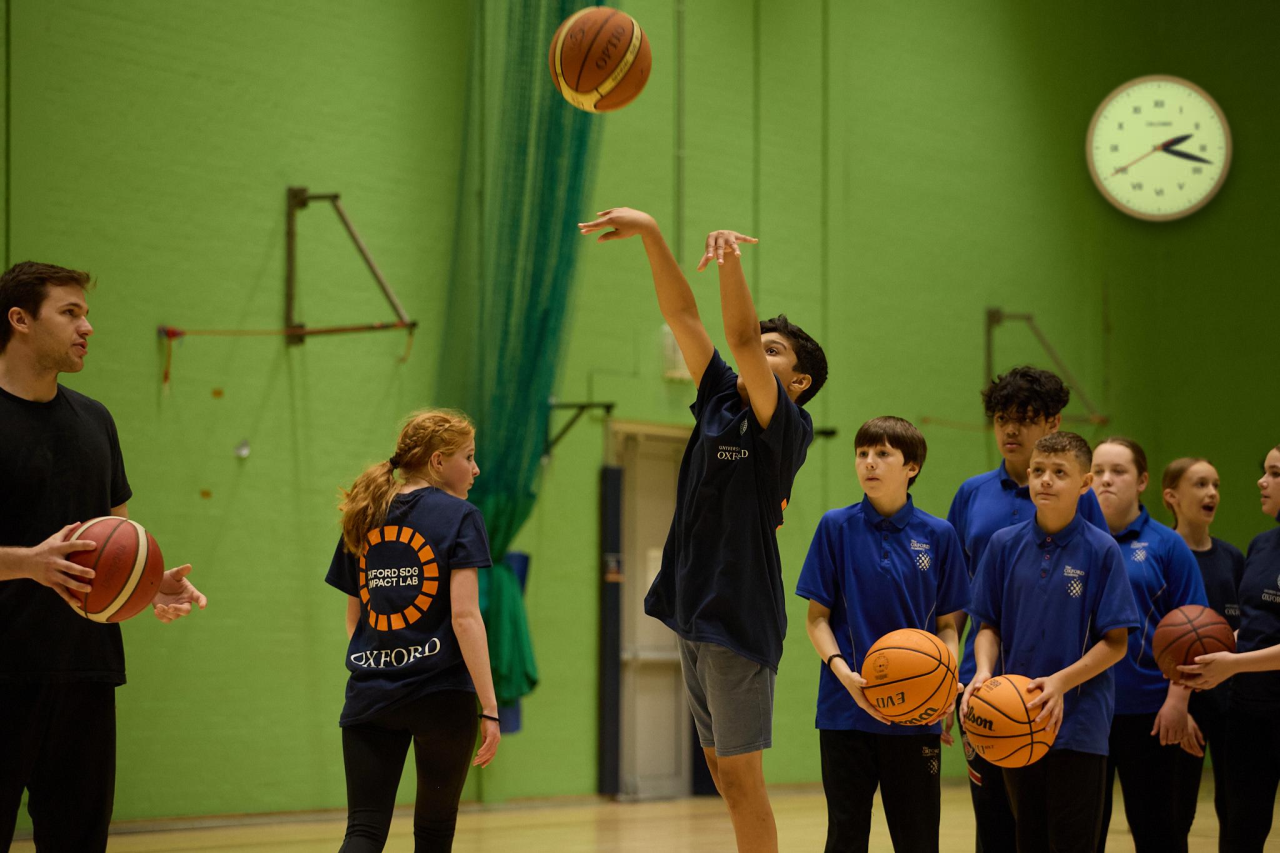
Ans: 2:17:40
